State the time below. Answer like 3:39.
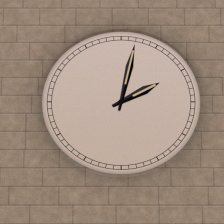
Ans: 2:02
